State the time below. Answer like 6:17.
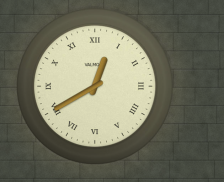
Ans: 12:40
